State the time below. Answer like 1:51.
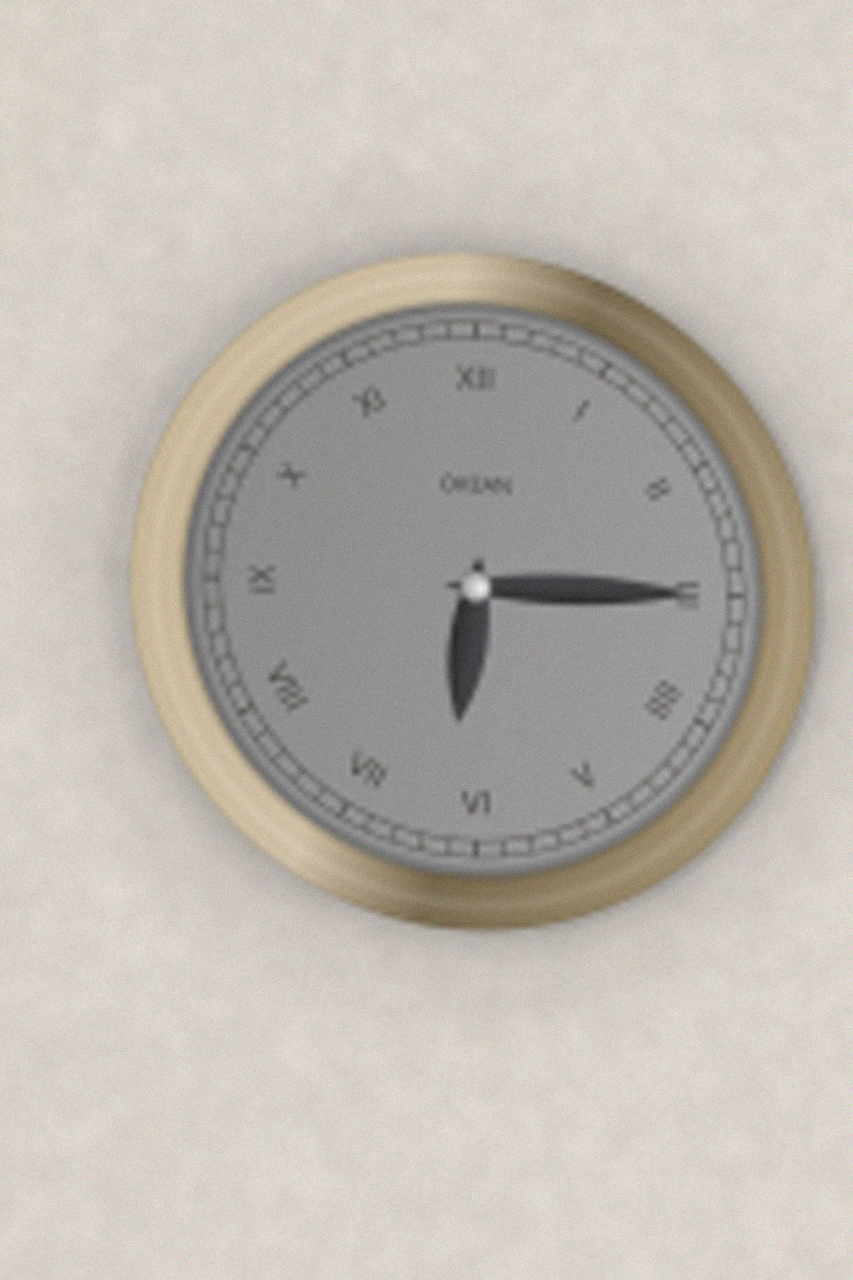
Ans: 6:15
